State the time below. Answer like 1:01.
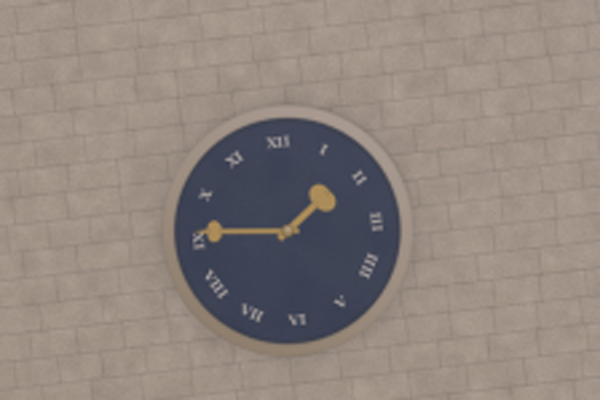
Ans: 1:46
